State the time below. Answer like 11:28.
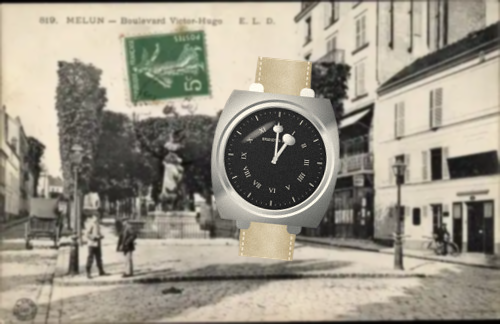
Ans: 1:00
